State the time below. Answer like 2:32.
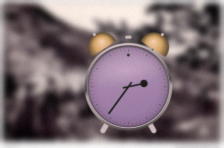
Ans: 2:36
